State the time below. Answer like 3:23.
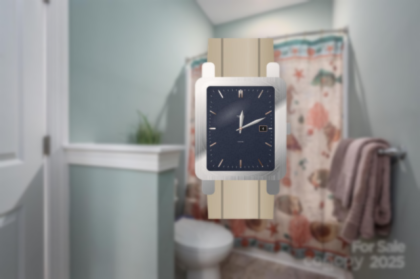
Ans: 12:11
